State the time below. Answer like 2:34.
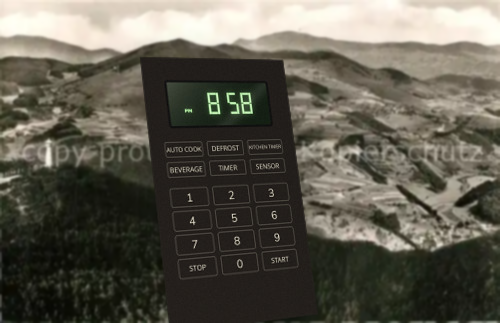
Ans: 8:58
